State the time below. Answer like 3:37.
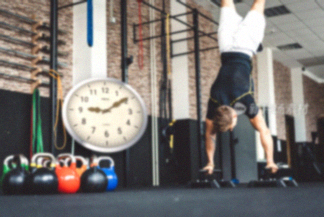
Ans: 9:09
